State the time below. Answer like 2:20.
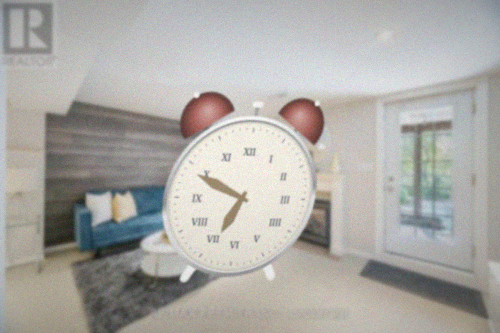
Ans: 6:49
